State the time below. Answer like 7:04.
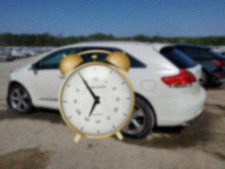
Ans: 6:55
